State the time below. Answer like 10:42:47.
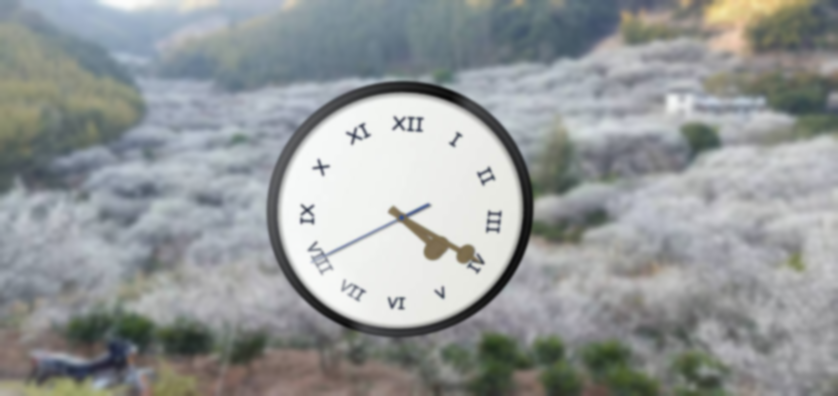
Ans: 4:19:40
